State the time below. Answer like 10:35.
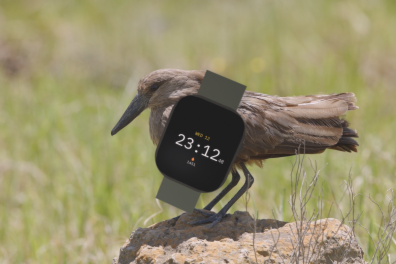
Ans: 23:12
